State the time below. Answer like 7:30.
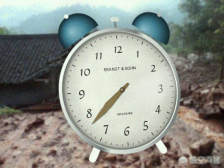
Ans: 7:38
